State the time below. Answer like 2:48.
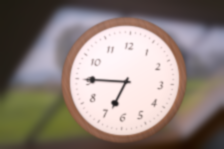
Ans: 6:45
